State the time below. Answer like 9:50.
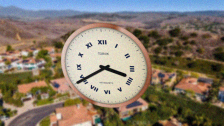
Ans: 3:40
